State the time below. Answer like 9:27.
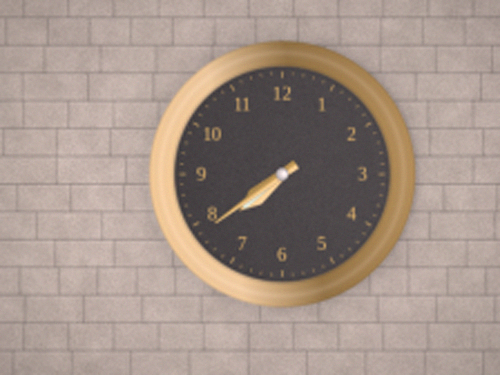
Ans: 7:39
